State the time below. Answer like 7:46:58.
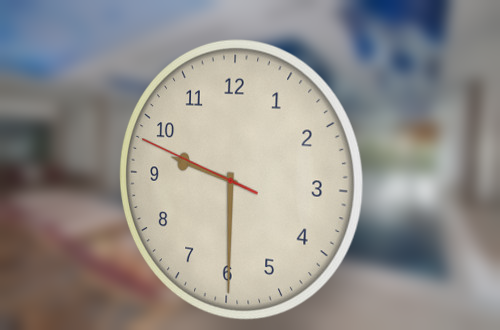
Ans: 9:29:48
